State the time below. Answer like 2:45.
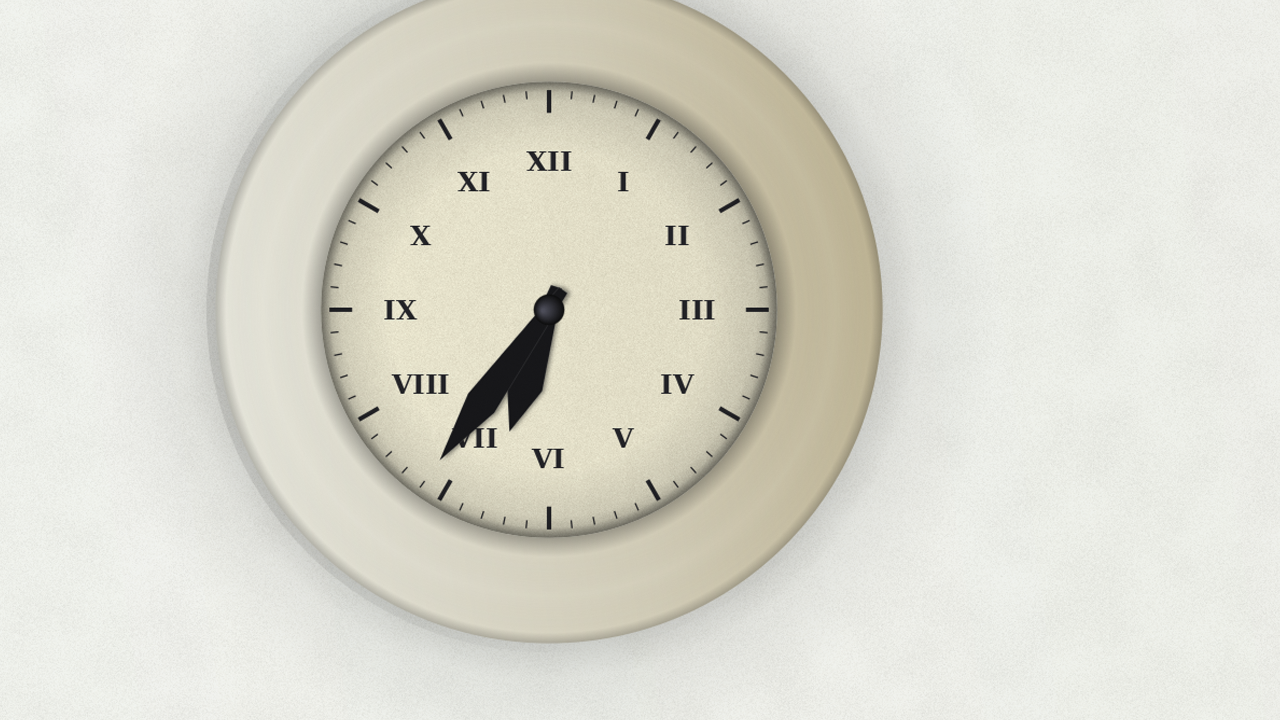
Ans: 6:36
